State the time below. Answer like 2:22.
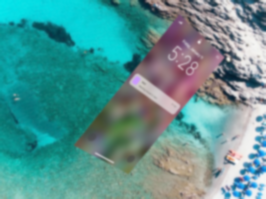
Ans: 5:28
